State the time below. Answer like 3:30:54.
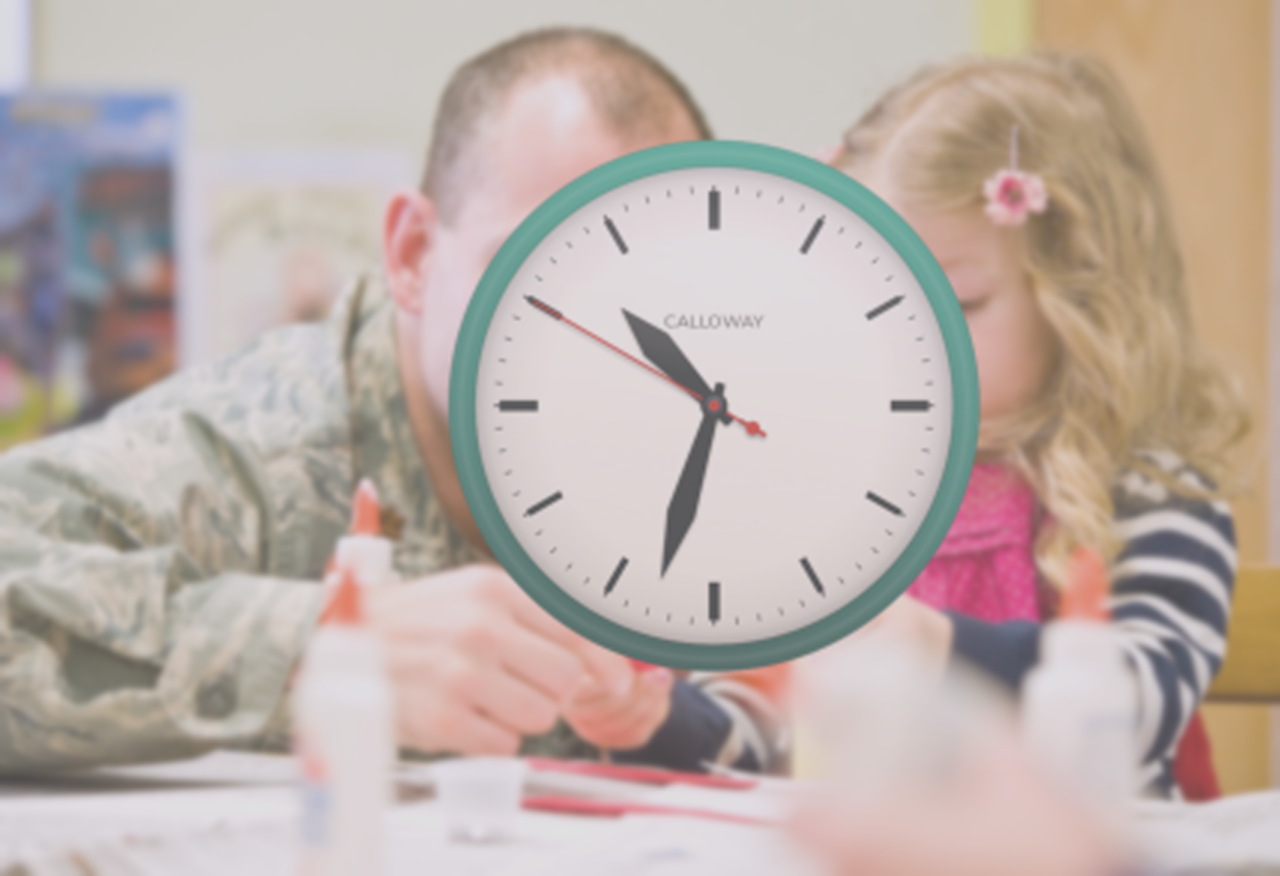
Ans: 10:32:50
